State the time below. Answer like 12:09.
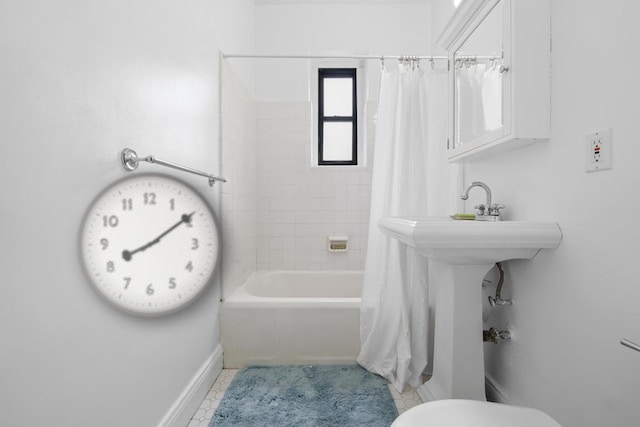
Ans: 8:09
